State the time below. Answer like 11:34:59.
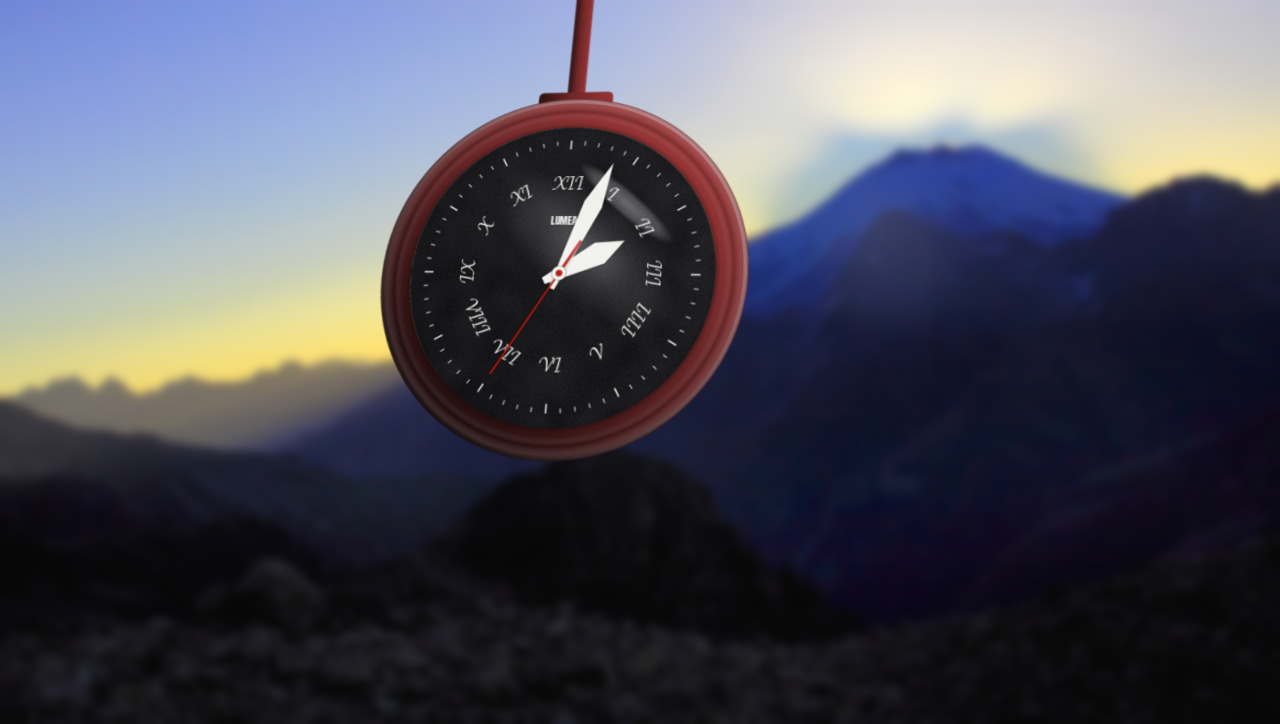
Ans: 2:03:35
